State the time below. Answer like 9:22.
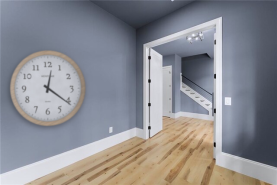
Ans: 12:21
